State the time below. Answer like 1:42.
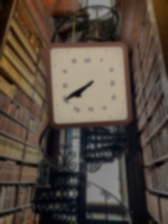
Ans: 7:40
